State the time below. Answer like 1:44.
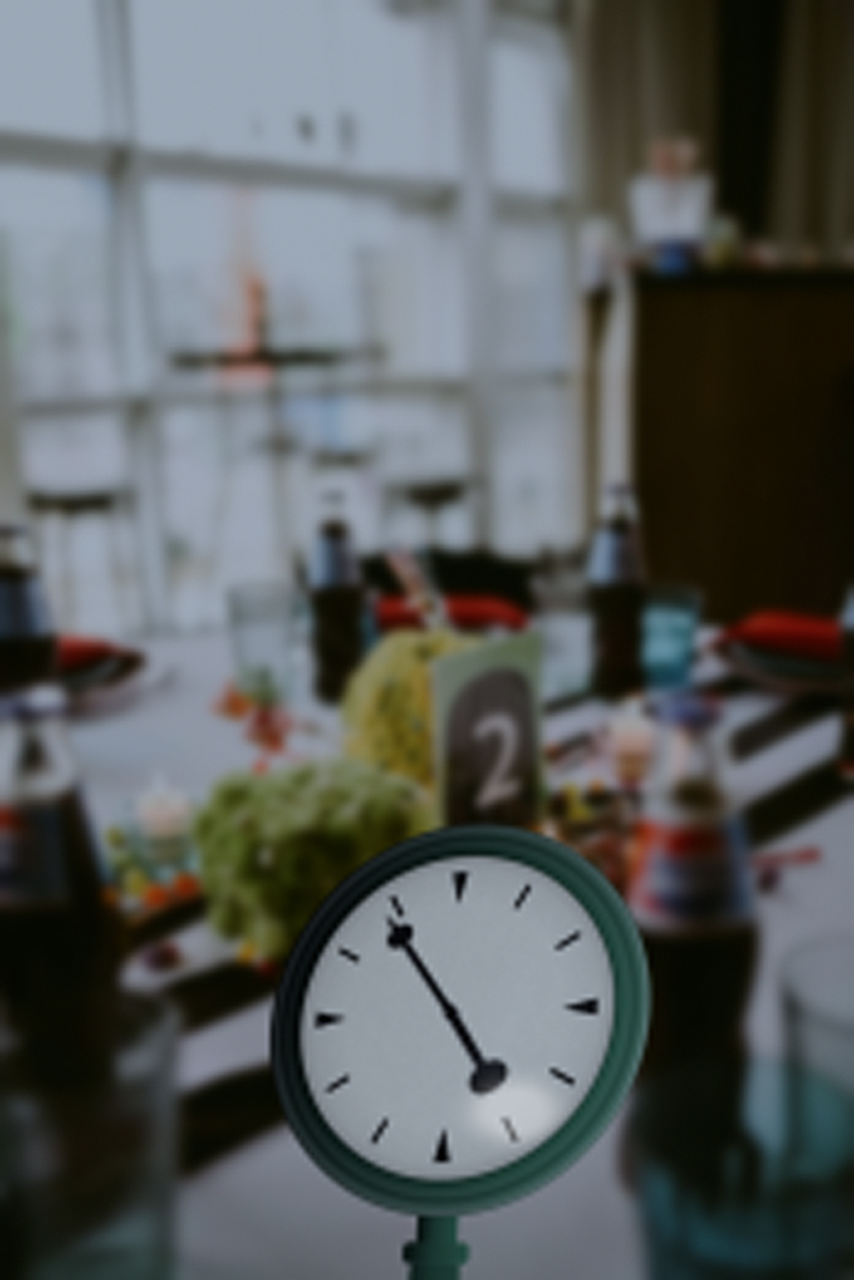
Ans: 4:54
